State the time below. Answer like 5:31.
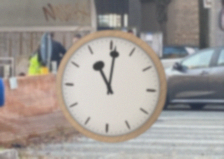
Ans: 11:01
